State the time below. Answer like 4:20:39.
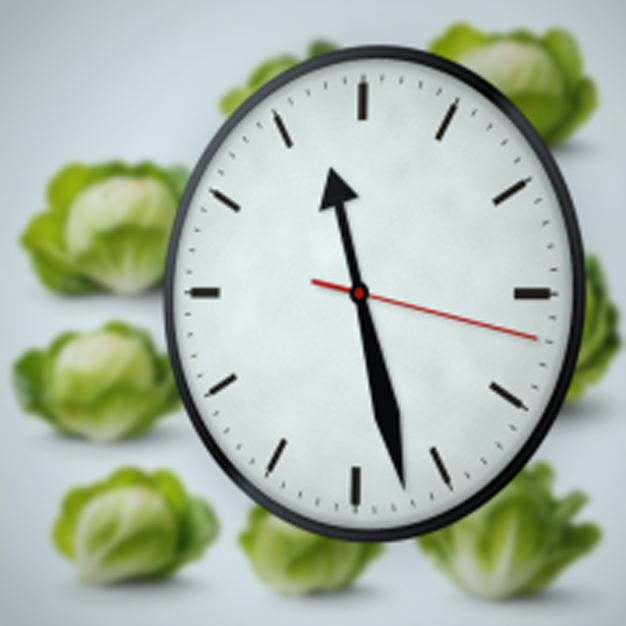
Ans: 11:27:17
